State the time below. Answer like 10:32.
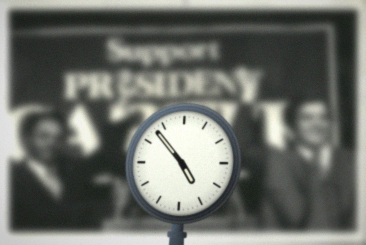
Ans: 4:53
